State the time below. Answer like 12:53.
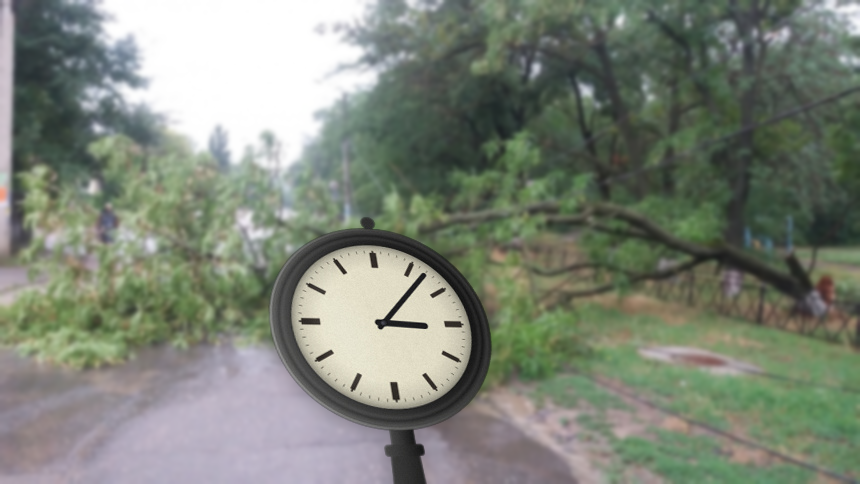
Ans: 3:07
